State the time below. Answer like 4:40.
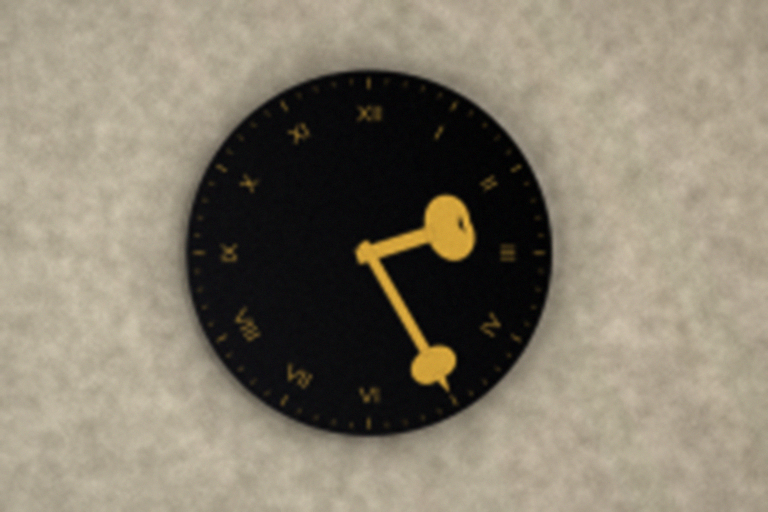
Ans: 2:25
